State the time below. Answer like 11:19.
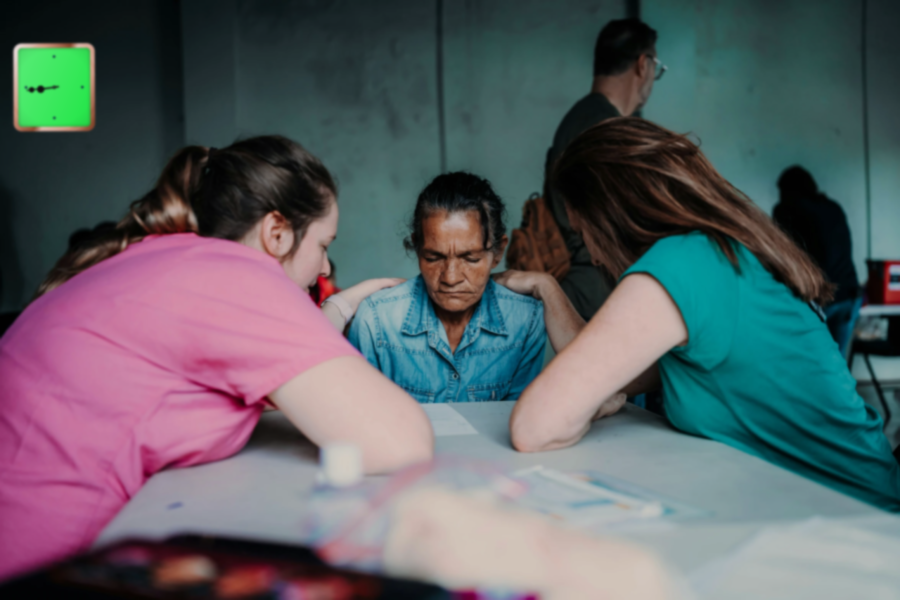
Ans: 8:44
